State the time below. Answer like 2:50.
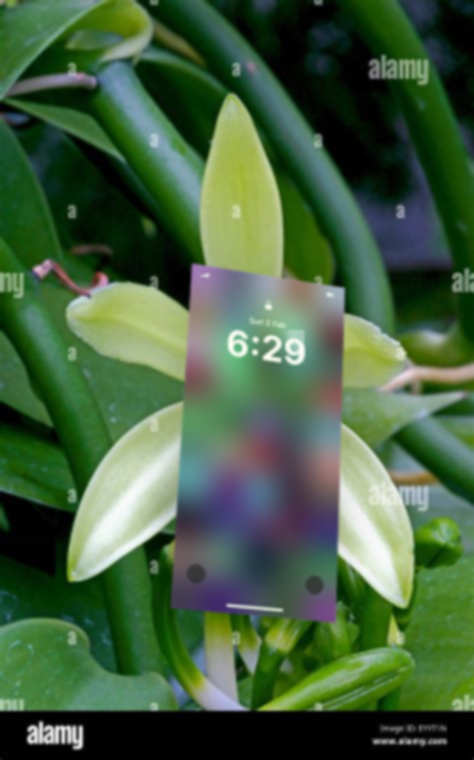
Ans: 6:29
